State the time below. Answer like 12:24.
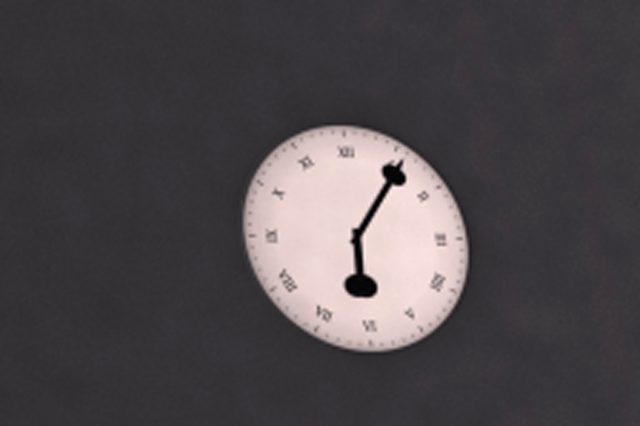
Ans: 6:06
